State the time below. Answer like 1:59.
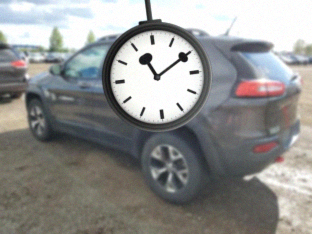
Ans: 11:10
